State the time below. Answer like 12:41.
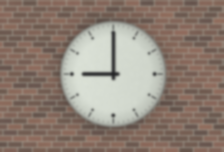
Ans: 9:00
